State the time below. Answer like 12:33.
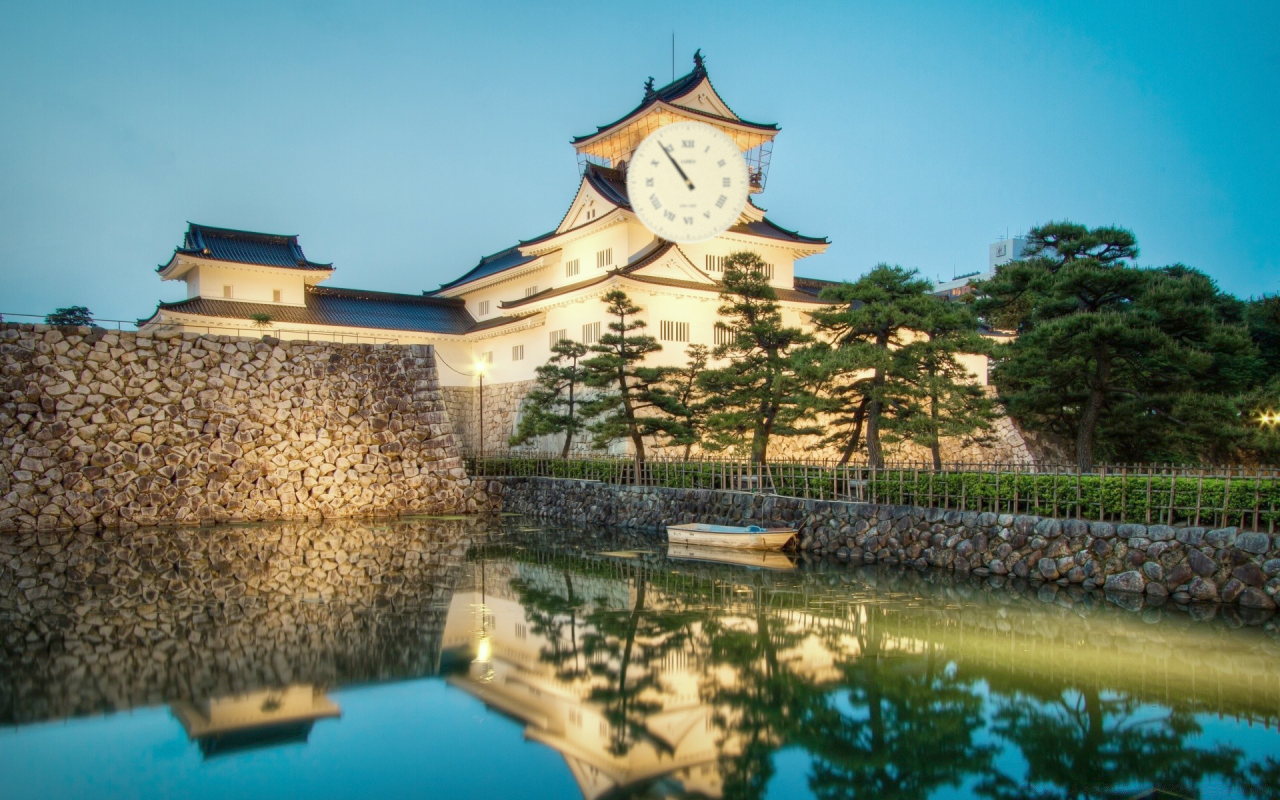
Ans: 10:54
